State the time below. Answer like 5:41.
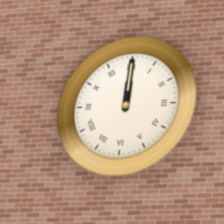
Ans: 12:00
